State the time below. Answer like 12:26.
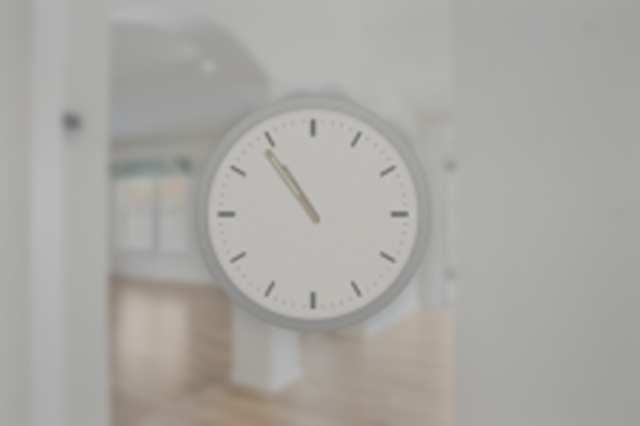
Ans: 10:54
